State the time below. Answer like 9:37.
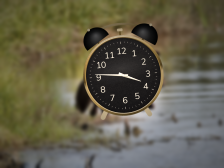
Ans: 3:46
